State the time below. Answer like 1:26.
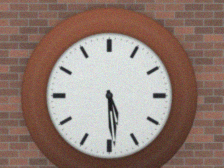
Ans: 5:29
